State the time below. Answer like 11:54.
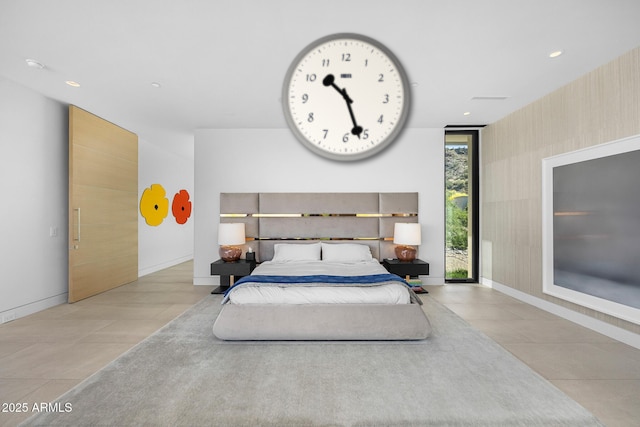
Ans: 10:27
